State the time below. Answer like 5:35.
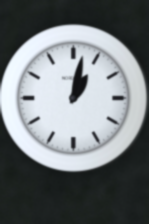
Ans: 1:02
